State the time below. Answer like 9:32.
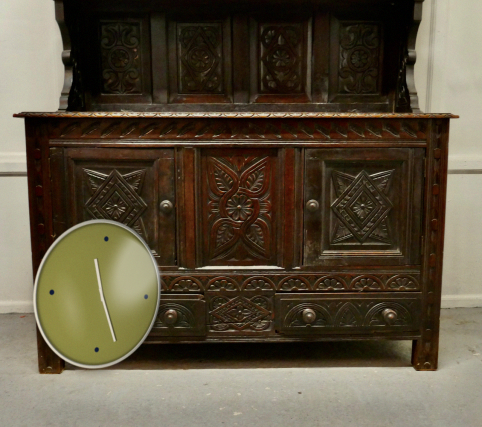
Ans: 11:26
